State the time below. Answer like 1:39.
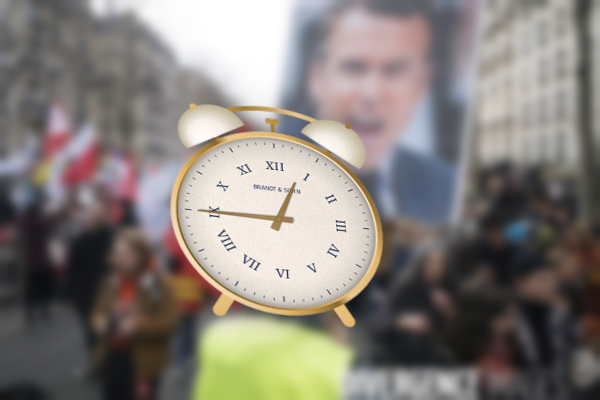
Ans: 12:45
